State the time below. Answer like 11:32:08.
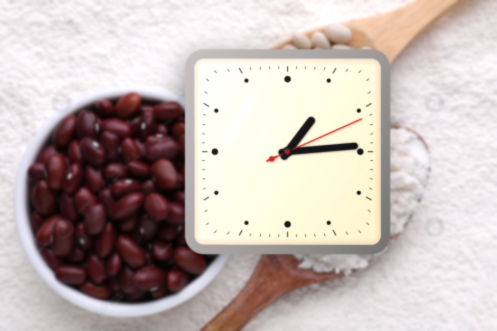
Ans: 1:14:11
